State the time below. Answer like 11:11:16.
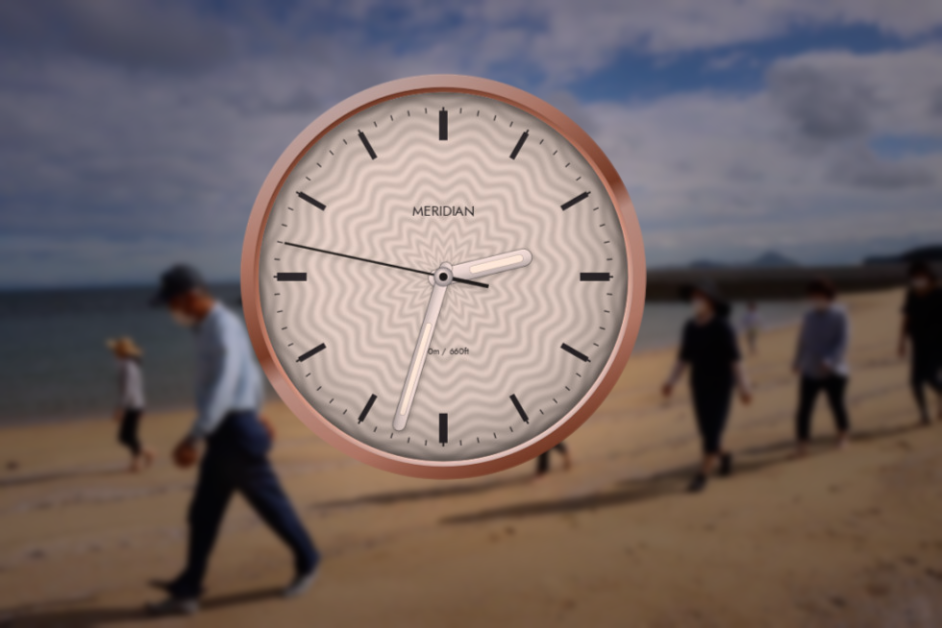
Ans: 2:32:47
